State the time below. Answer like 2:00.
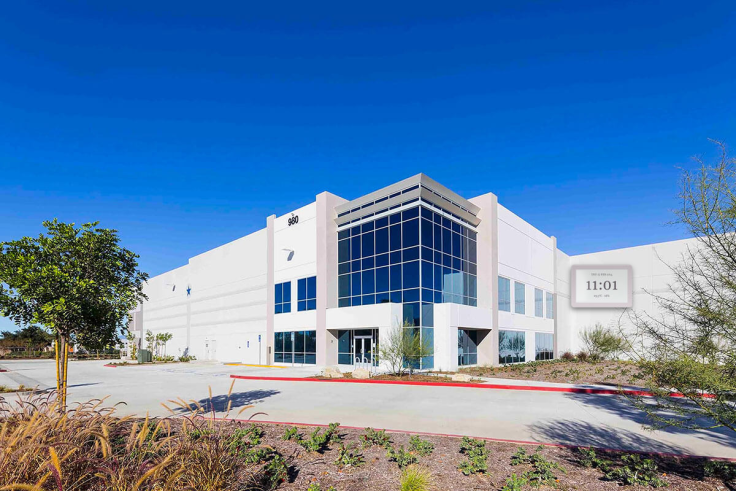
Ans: 11:01
